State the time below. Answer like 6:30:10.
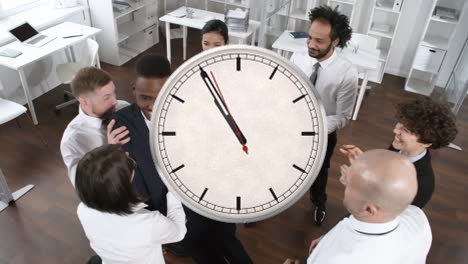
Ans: 10:54:56
